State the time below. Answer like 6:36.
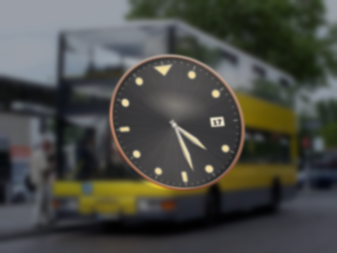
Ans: 4:28
